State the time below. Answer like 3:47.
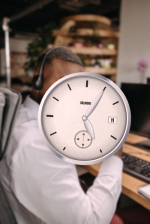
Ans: 5:05
